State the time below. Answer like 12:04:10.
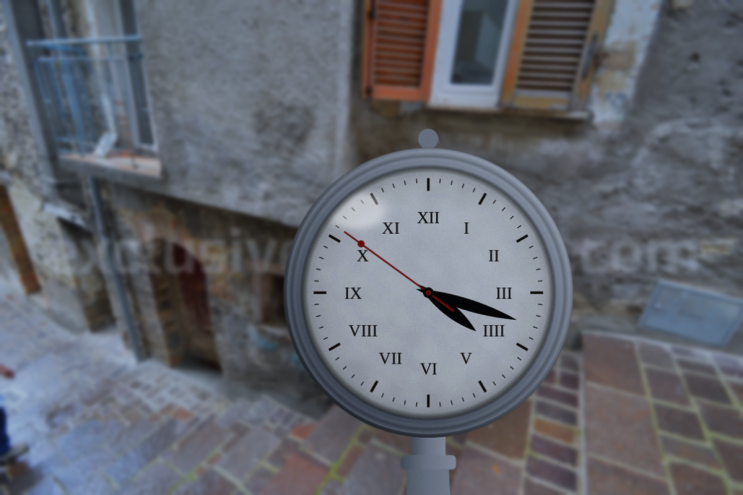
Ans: 4:17:51
